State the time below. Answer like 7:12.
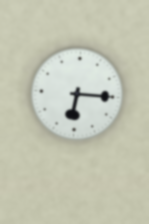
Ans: 6:15
